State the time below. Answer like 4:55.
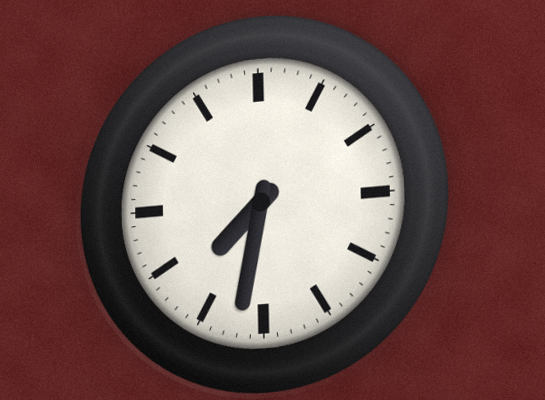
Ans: 7:32
